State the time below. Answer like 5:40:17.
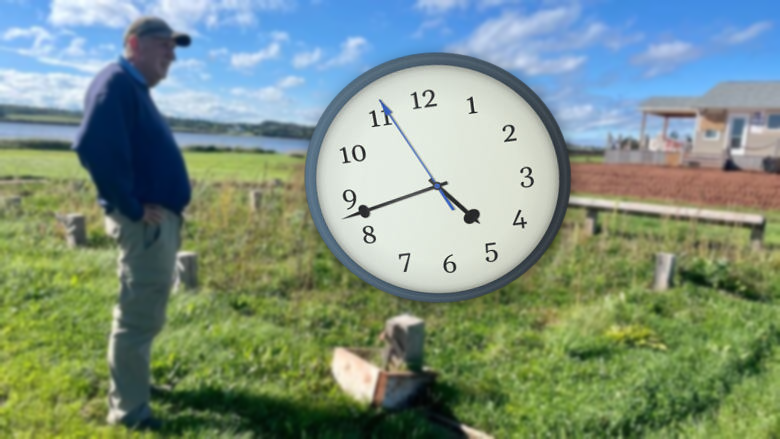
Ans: 4:42:56
